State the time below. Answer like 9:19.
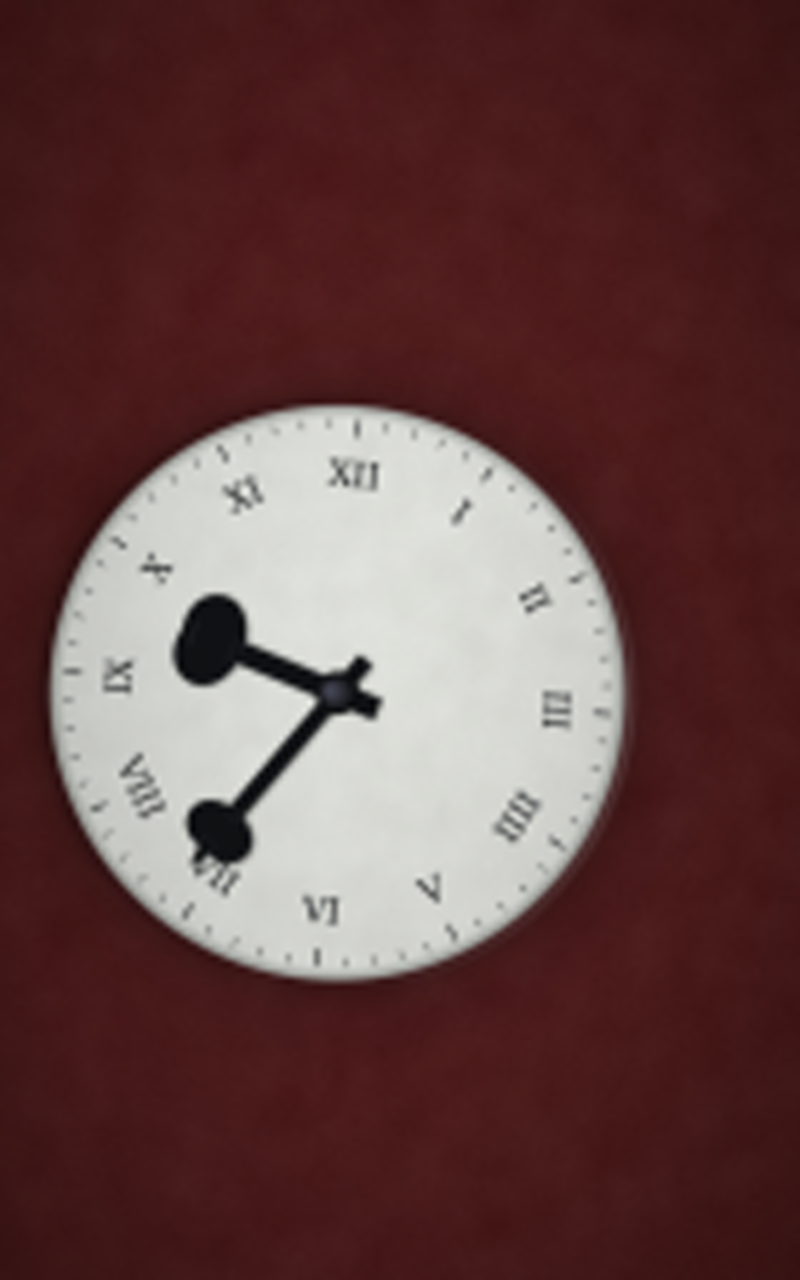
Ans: 9:36
